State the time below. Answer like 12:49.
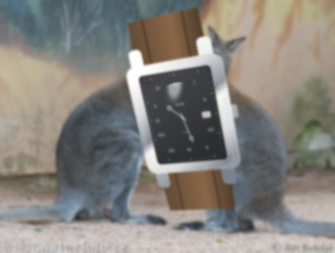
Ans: 10:28
